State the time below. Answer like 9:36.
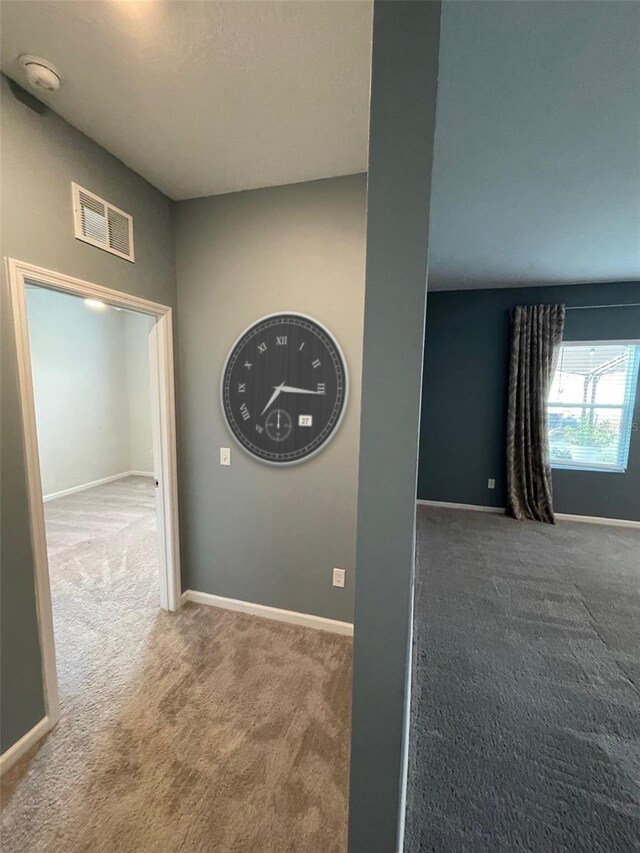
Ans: 7:16
